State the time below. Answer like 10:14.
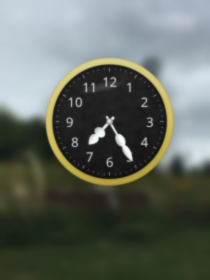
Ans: 7:25
